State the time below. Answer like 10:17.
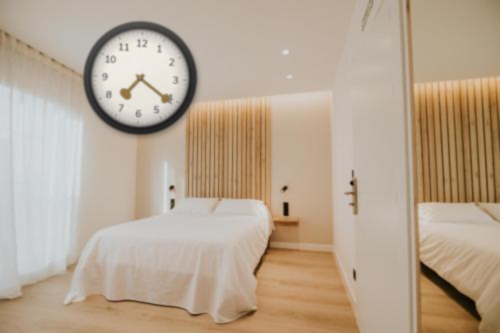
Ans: 7:21
